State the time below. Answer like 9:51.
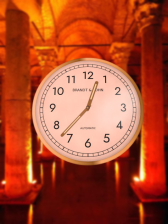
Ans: 12:37
